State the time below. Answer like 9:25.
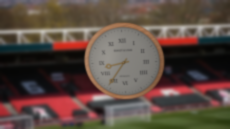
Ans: 8:36
